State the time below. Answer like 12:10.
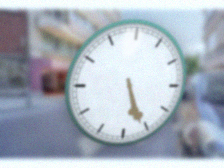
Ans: 5:26
